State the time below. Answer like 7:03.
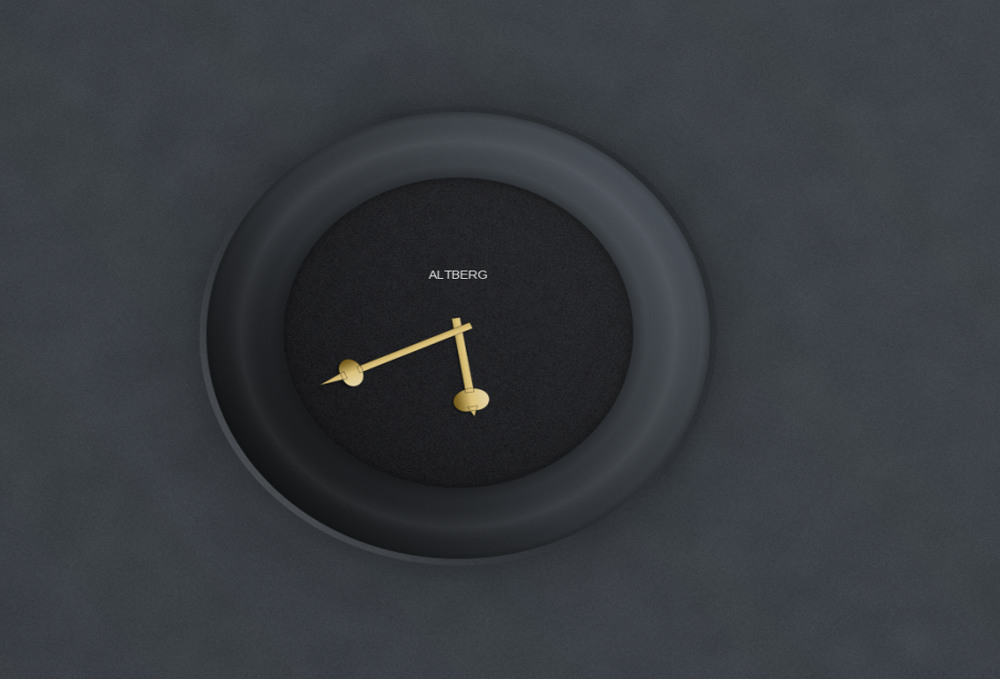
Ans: 5:41
